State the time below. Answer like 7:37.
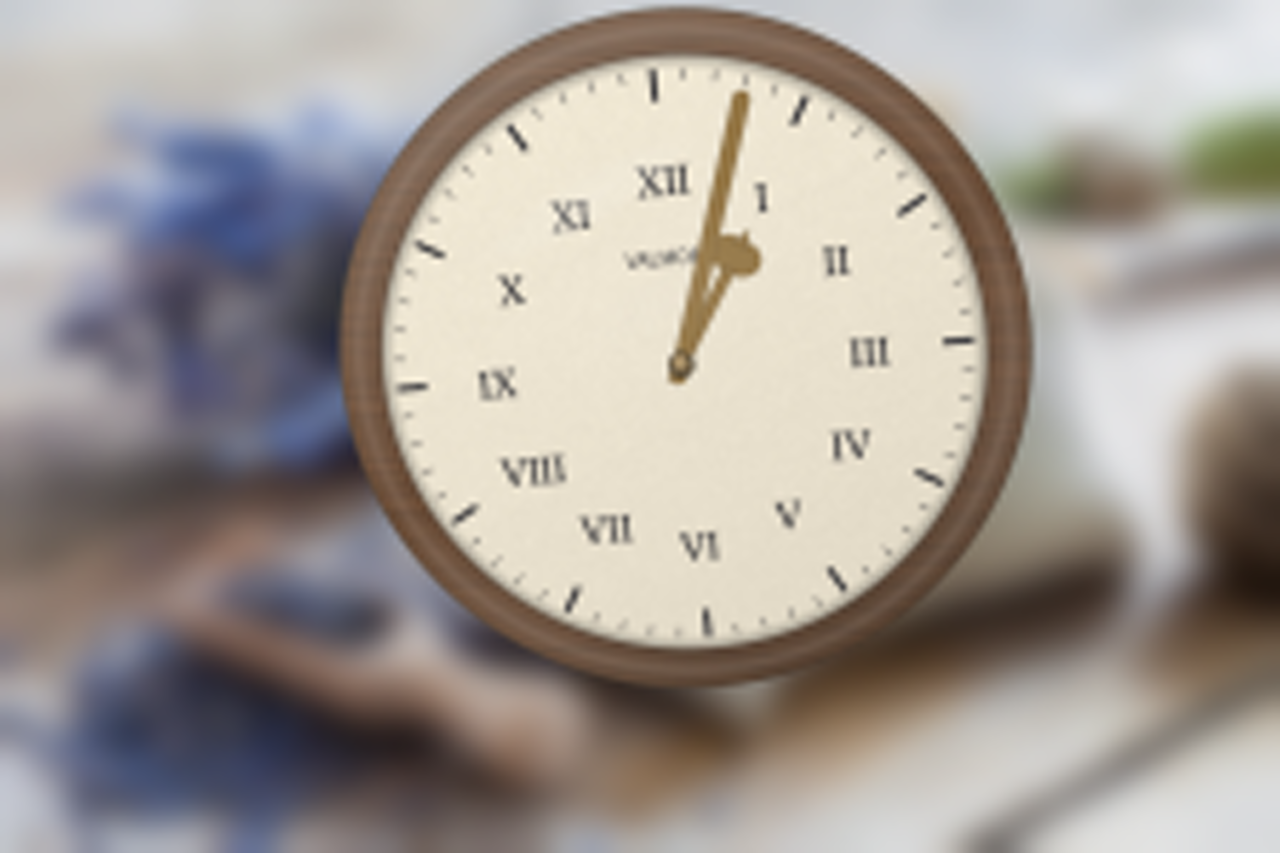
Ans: 1:03
